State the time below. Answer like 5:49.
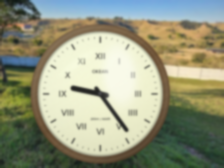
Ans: 9:24
